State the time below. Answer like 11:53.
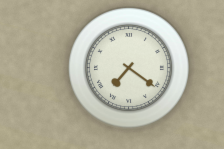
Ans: 7:21
